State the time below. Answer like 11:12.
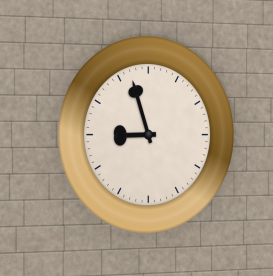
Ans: 8:57
